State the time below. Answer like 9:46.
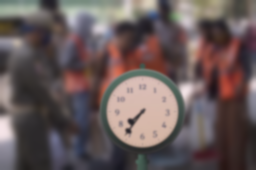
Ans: 7:36
